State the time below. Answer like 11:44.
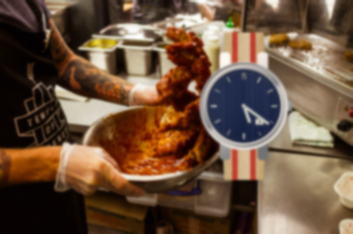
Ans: 5:21
